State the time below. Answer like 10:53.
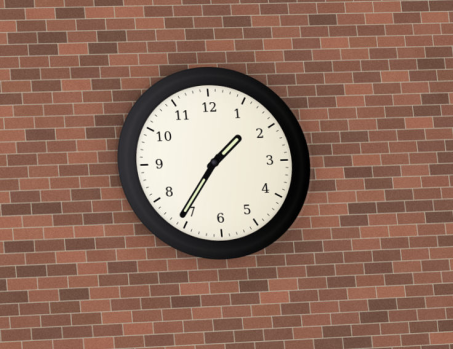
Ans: 1:36
